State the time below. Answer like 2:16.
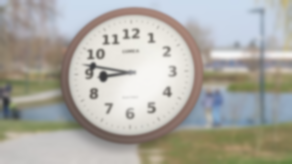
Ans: 8:47
